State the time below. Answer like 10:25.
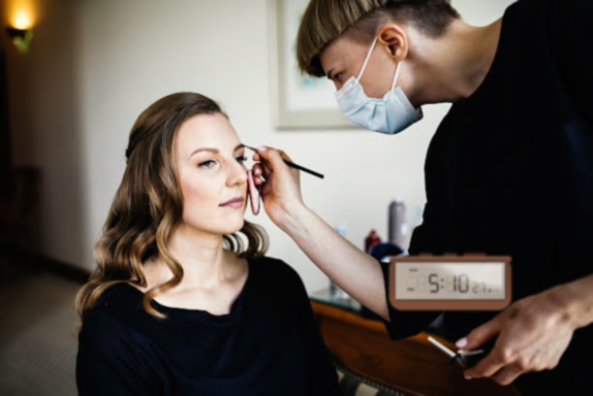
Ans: 5:10
